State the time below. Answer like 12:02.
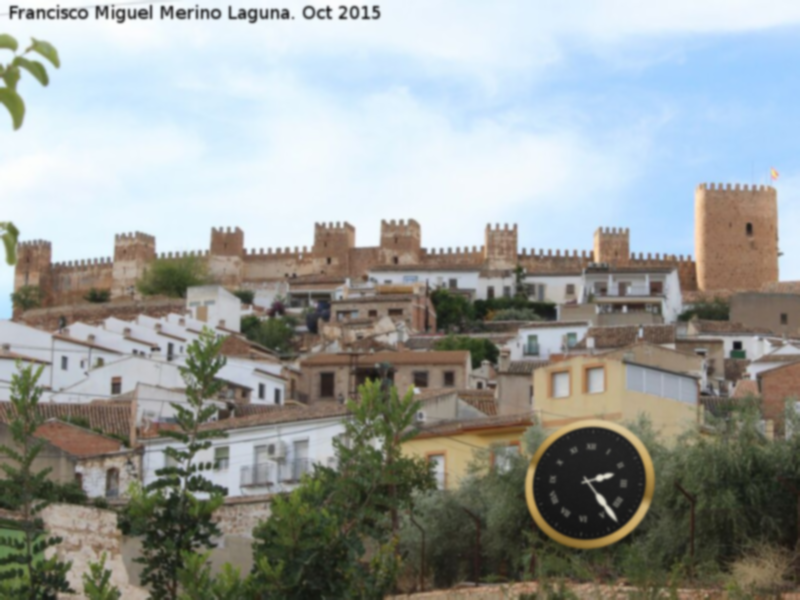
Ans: 2:23
